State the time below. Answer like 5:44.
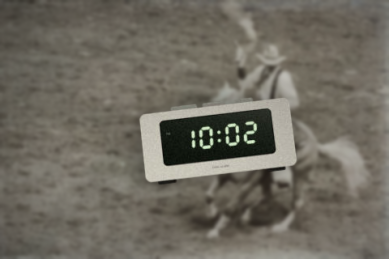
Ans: 10:02
